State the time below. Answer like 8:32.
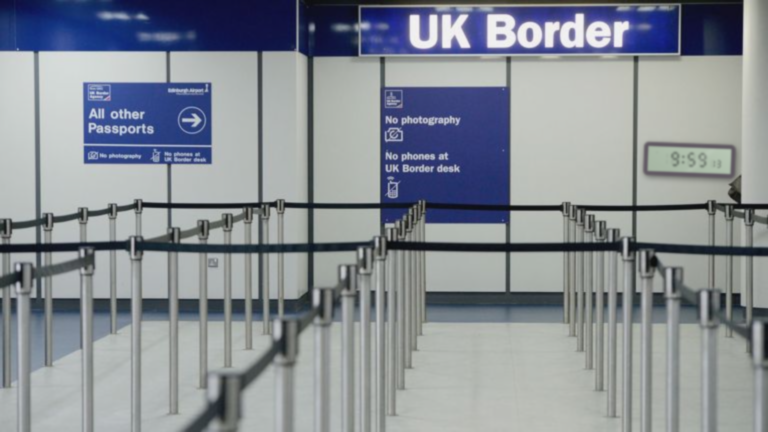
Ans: 9:59
